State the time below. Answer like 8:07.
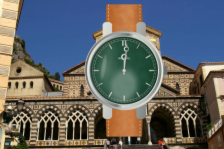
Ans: 12:01
